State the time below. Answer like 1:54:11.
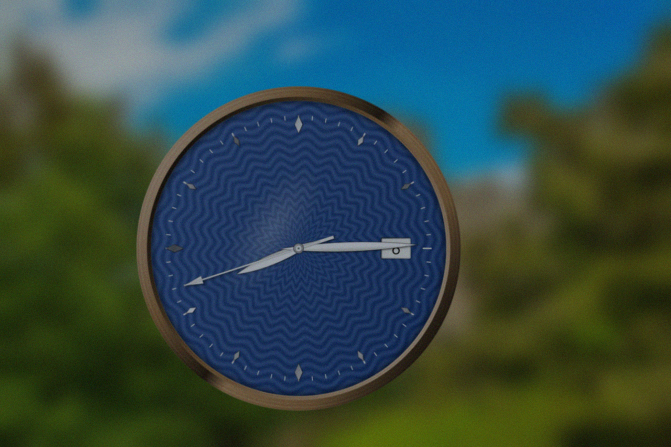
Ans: 8:14:42
